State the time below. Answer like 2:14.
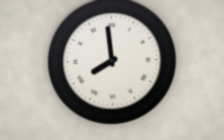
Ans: 7:59
